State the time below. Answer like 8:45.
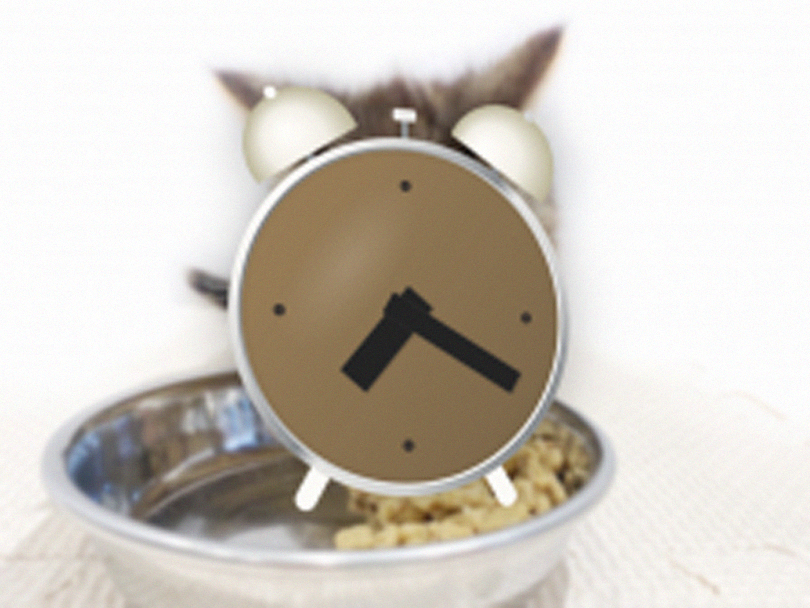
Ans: 7:20
